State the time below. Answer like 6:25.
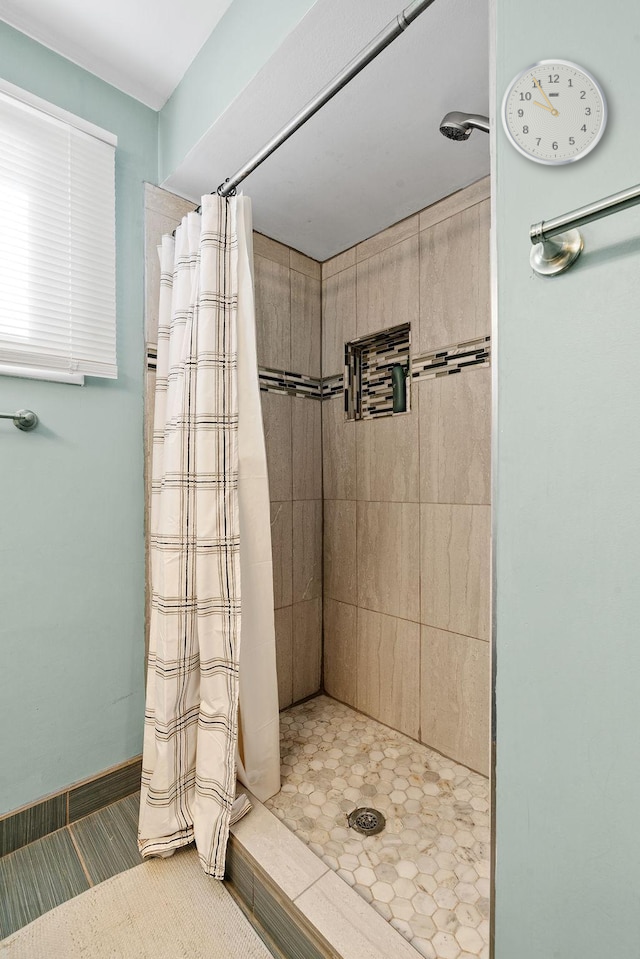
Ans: 9:55
